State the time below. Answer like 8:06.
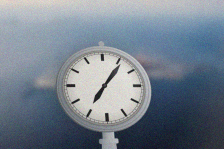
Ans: 7:06
